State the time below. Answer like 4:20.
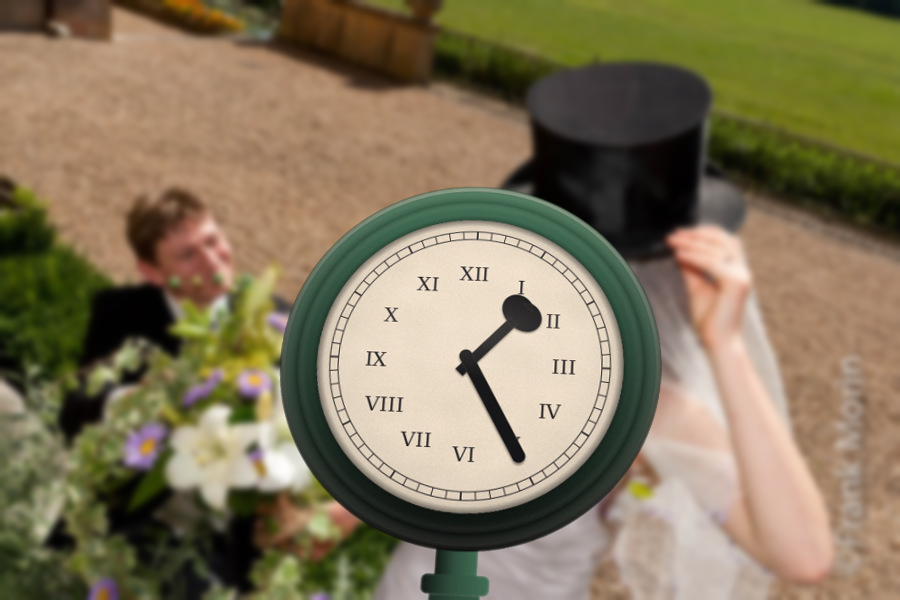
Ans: 1:25
